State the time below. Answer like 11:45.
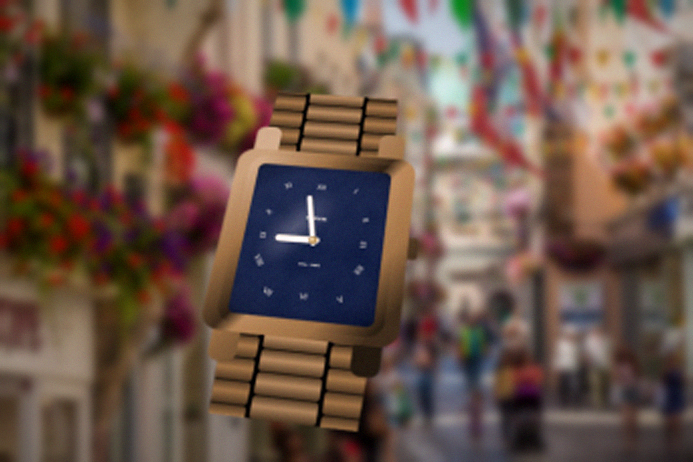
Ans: 8:58
